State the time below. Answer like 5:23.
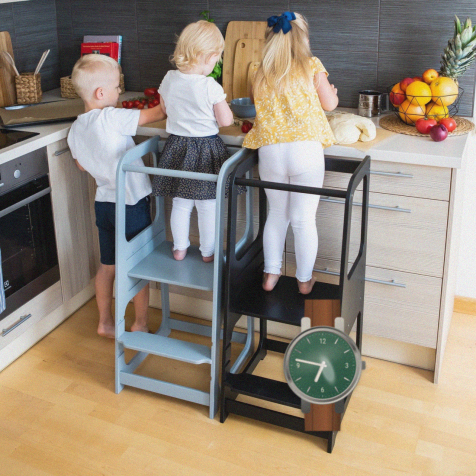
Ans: 6:47
